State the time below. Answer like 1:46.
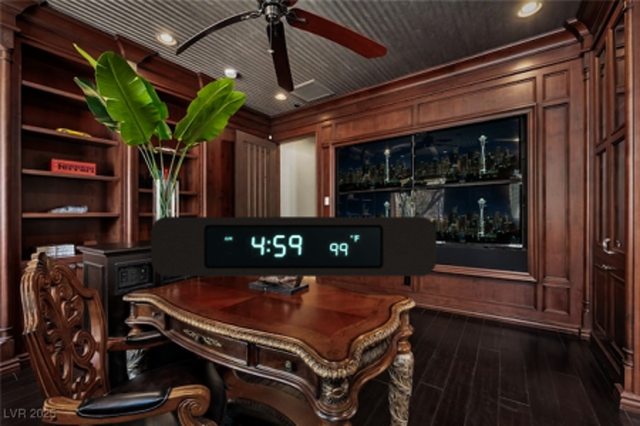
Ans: 4:59
